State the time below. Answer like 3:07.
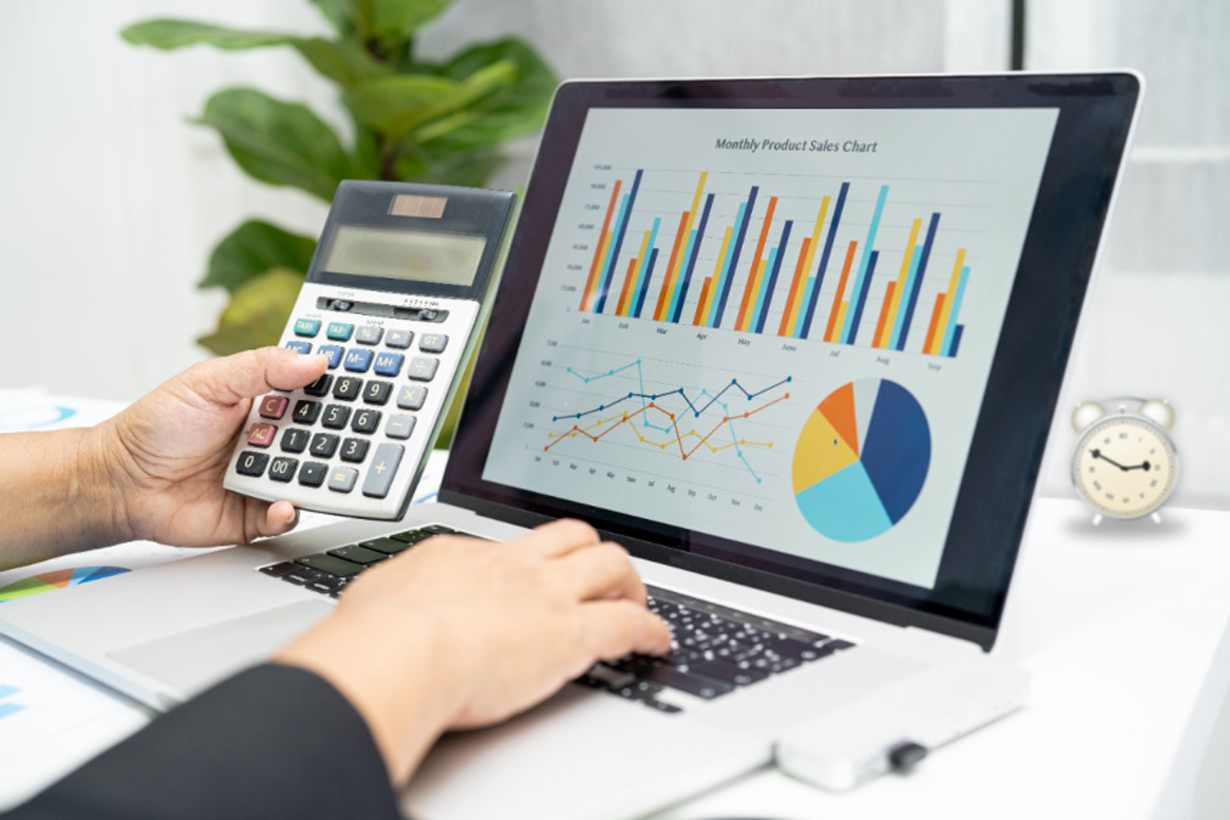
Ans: 2:50
